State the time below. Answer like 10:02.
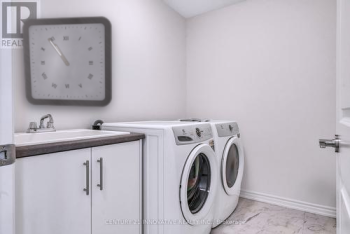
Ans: 10:54
